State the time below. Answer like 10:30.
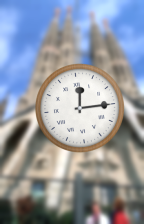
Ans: 12:15
